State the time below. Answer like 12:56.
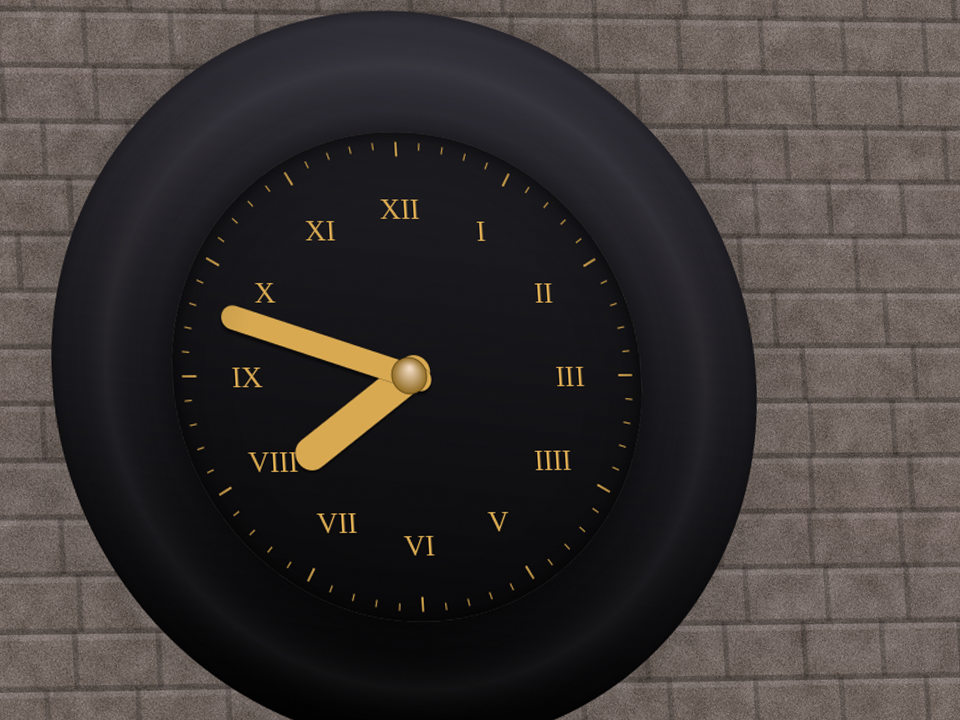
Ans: 7:48
